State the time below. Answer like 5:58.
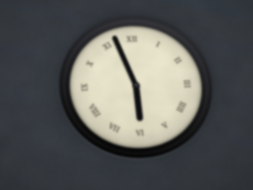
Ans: 5:57
